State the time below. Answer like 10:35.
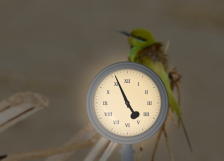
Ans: 4:56
